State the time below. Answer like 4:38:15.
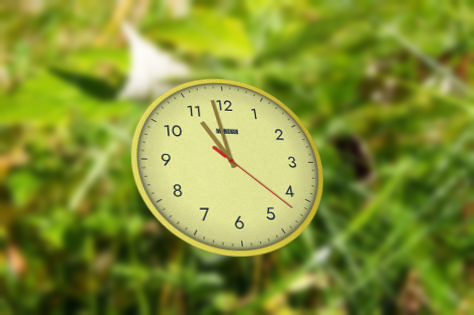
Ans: 10:58:22
